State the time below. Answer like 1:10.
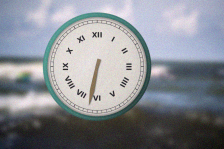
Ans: 6:32
